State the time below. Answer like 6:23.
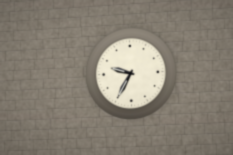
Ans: 9:35
